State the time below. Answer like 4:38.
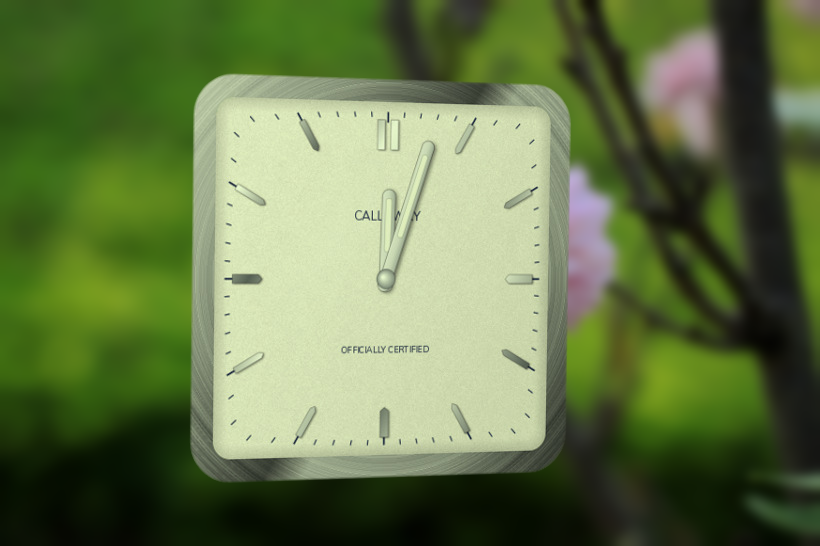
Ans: 12:03
